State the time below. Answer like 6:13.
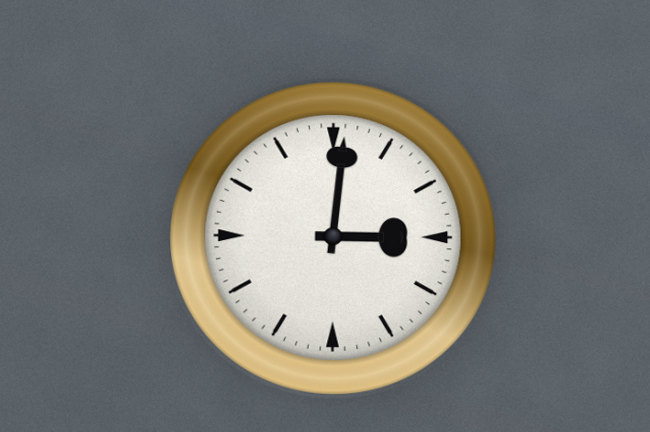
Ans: 3:01
